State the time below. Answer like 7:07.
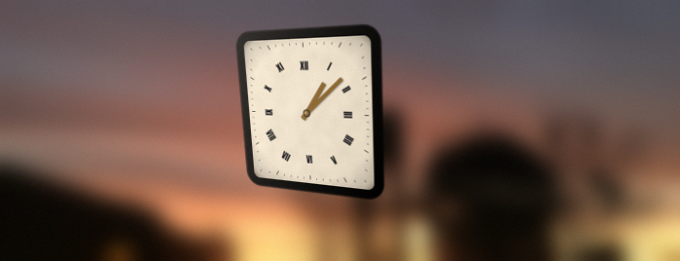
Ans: 1:08
